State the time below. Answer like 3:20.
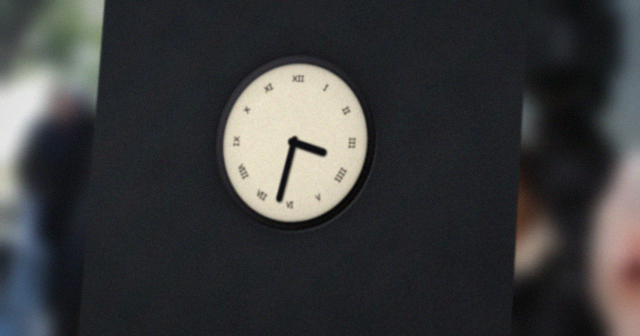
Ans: 3:32
